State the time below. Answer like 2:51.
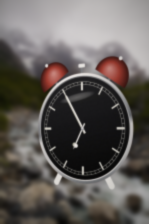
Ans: 6:55
